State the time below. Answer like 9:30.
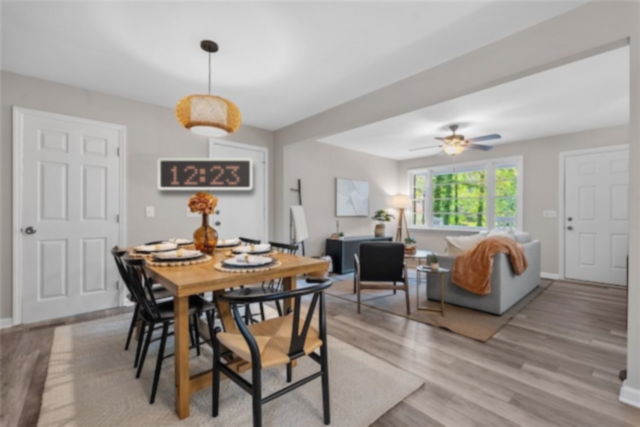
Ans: 12:23
